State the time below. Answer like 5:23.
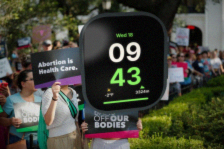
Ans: 9:43
